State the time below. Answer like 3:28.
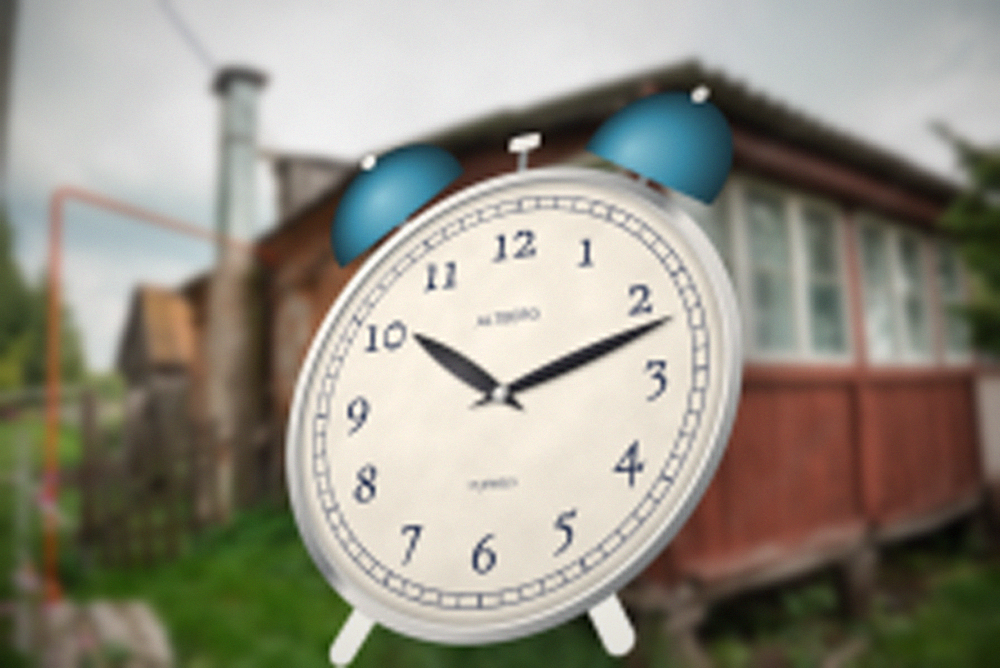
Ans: 10:12
